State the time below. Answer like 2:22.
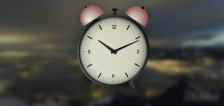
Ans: 10:11
